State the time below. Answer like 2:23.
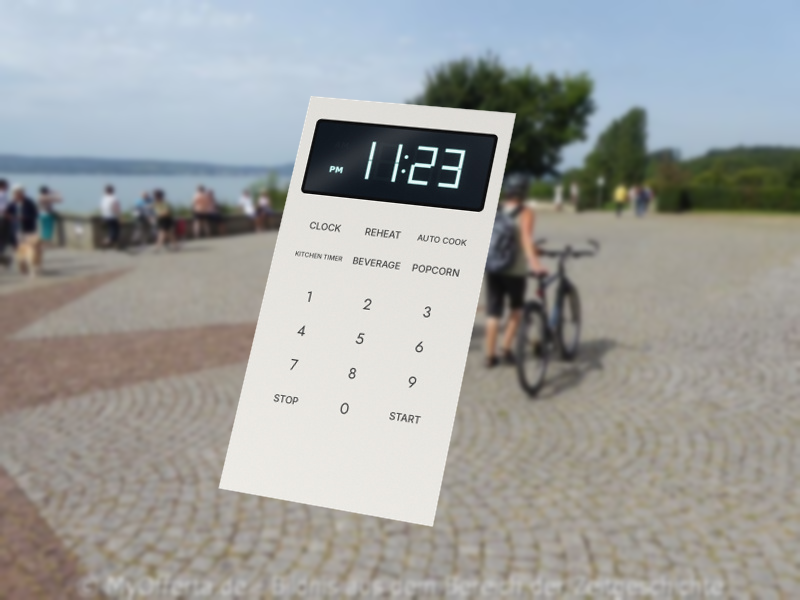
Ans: 11:23
